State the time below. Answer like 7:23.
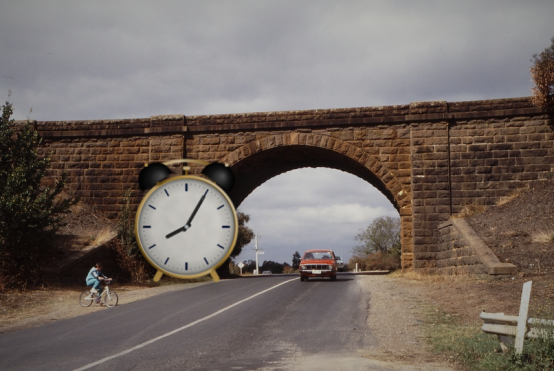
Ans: 8:05
